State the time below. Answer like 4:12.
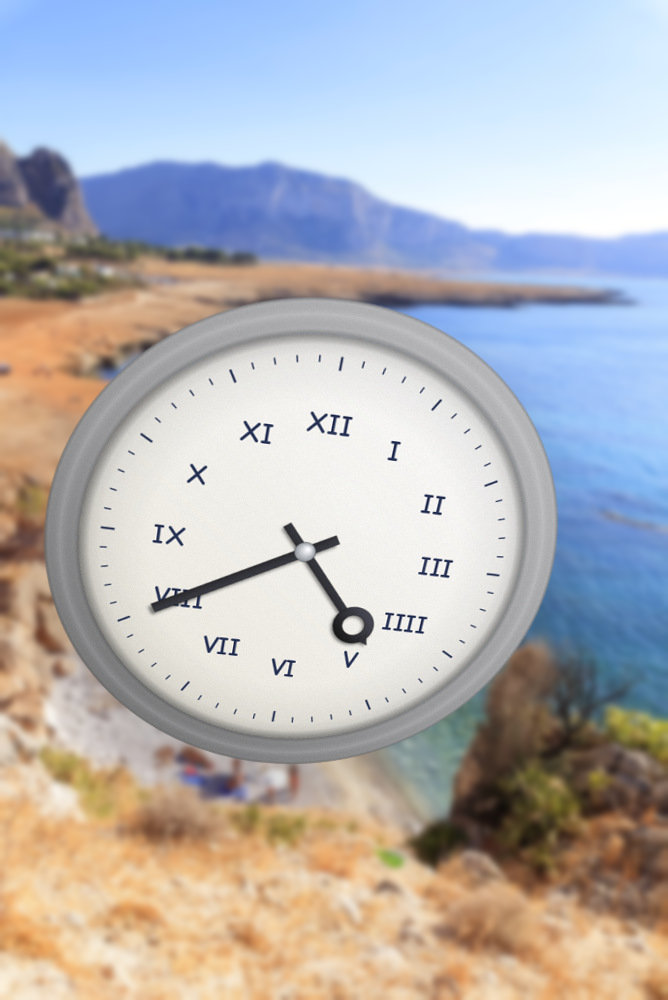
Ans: 4:40
